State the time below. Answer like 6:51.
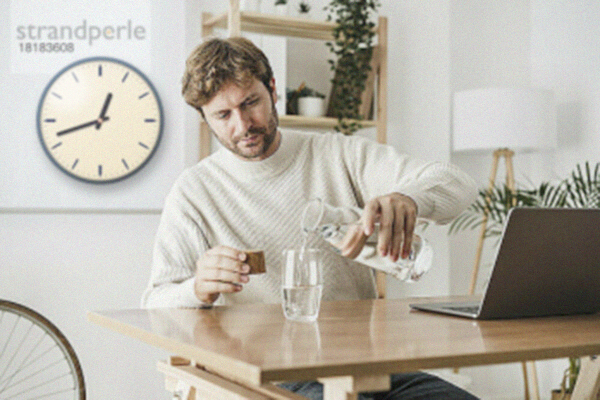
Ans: 12:42
